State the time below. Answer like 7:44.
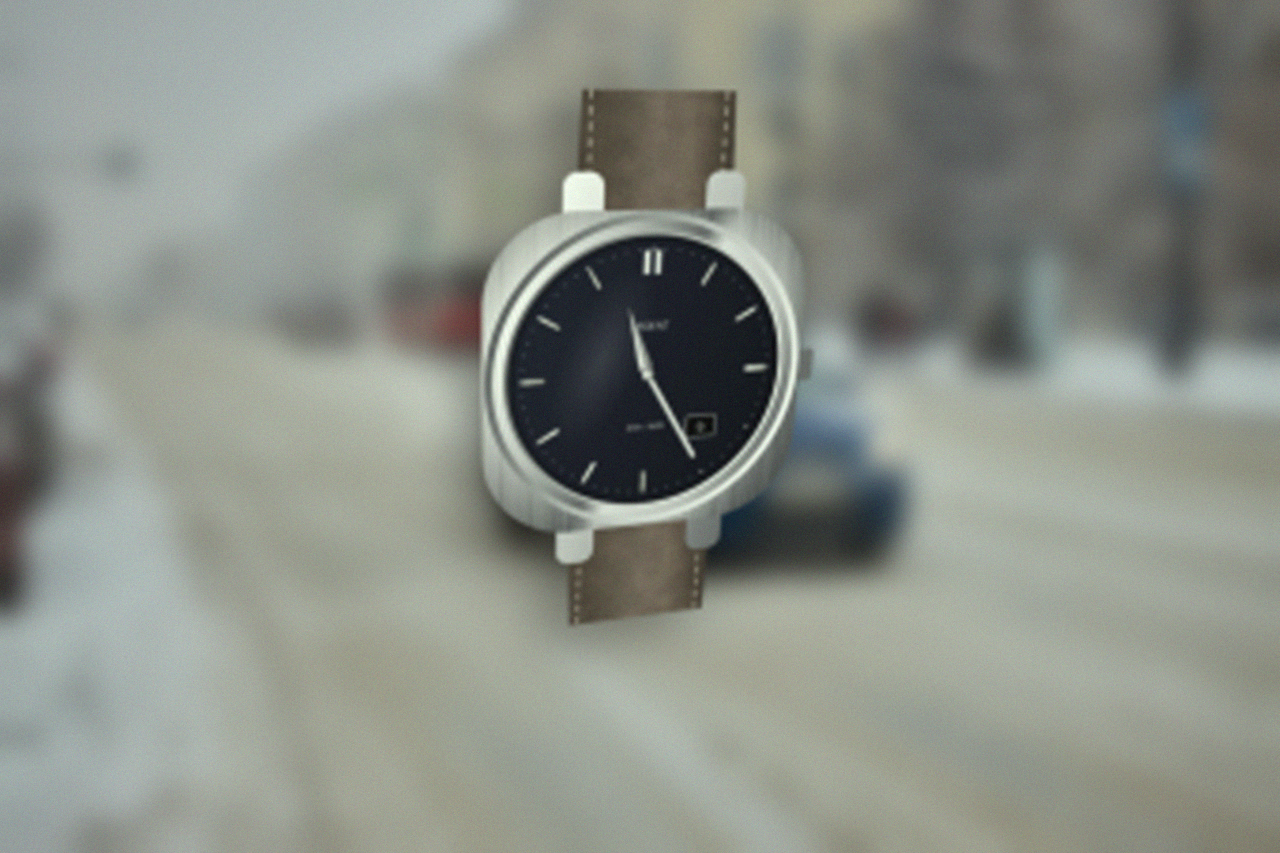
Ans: 11:25
